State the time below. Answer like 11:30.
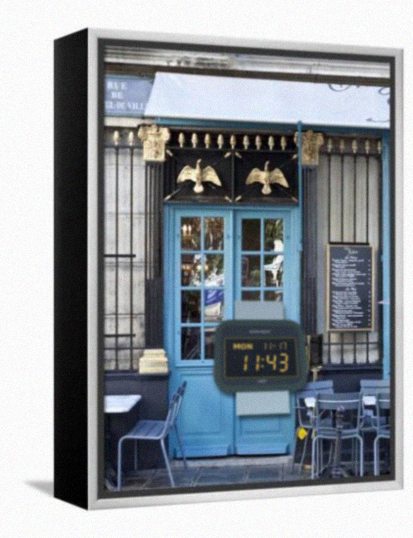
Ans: 11:43
